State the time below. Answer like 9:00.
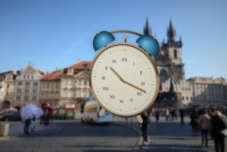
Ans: 10:18
